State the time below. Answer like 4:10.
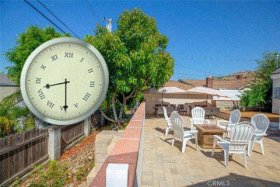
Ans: 8:29
